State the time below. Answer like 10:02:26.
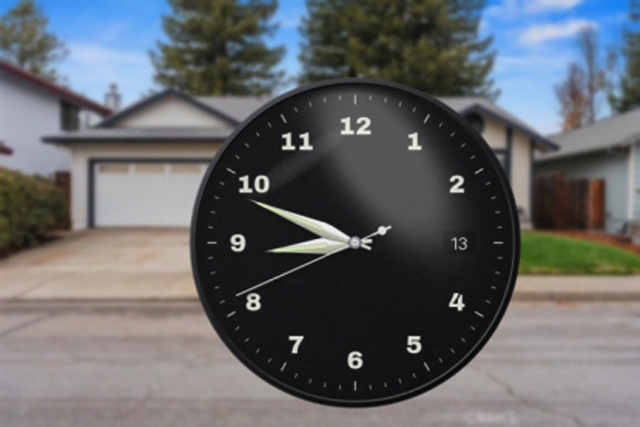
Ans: 8:48:41
